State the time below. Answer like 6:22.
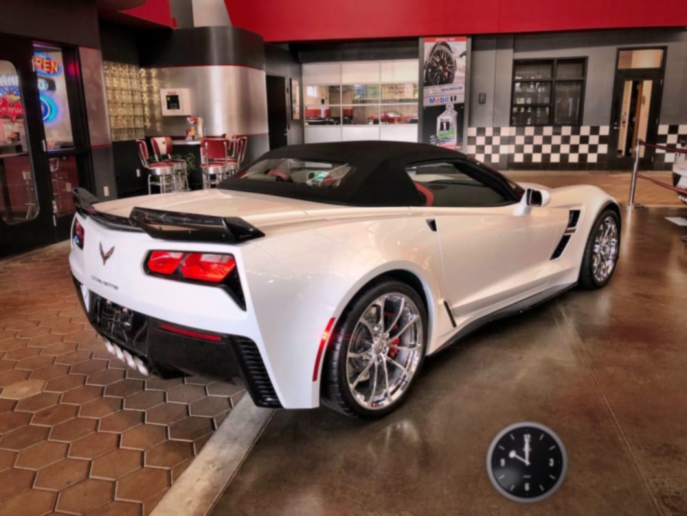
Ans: 10:00
